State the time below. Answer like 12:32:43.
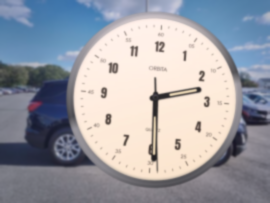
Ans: 2:29:29
